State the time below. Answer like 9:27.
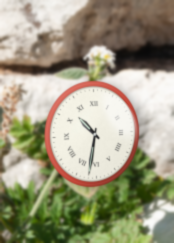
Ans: 10:32
